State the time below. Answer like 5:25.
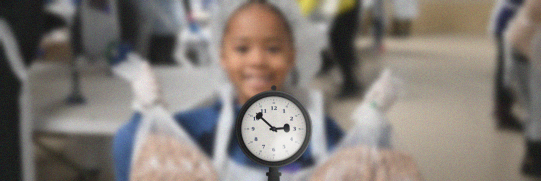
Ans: 2:52
